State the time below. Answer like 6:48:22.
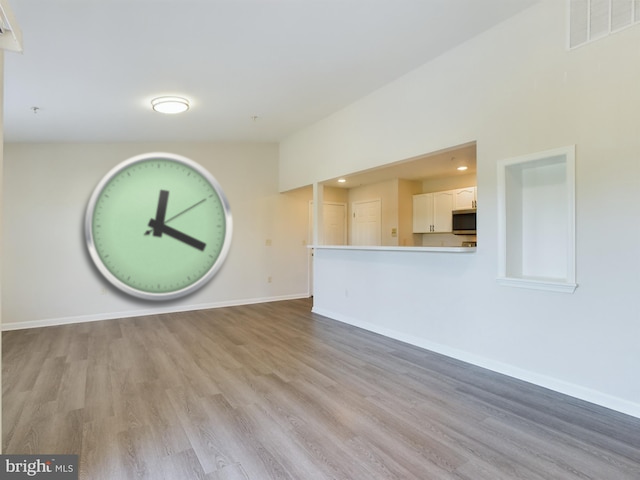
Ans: 12:19:10
